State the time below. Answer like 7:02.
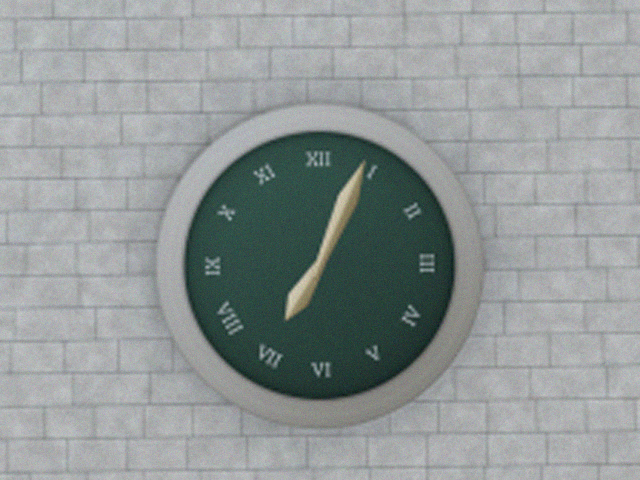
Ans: 7:04
